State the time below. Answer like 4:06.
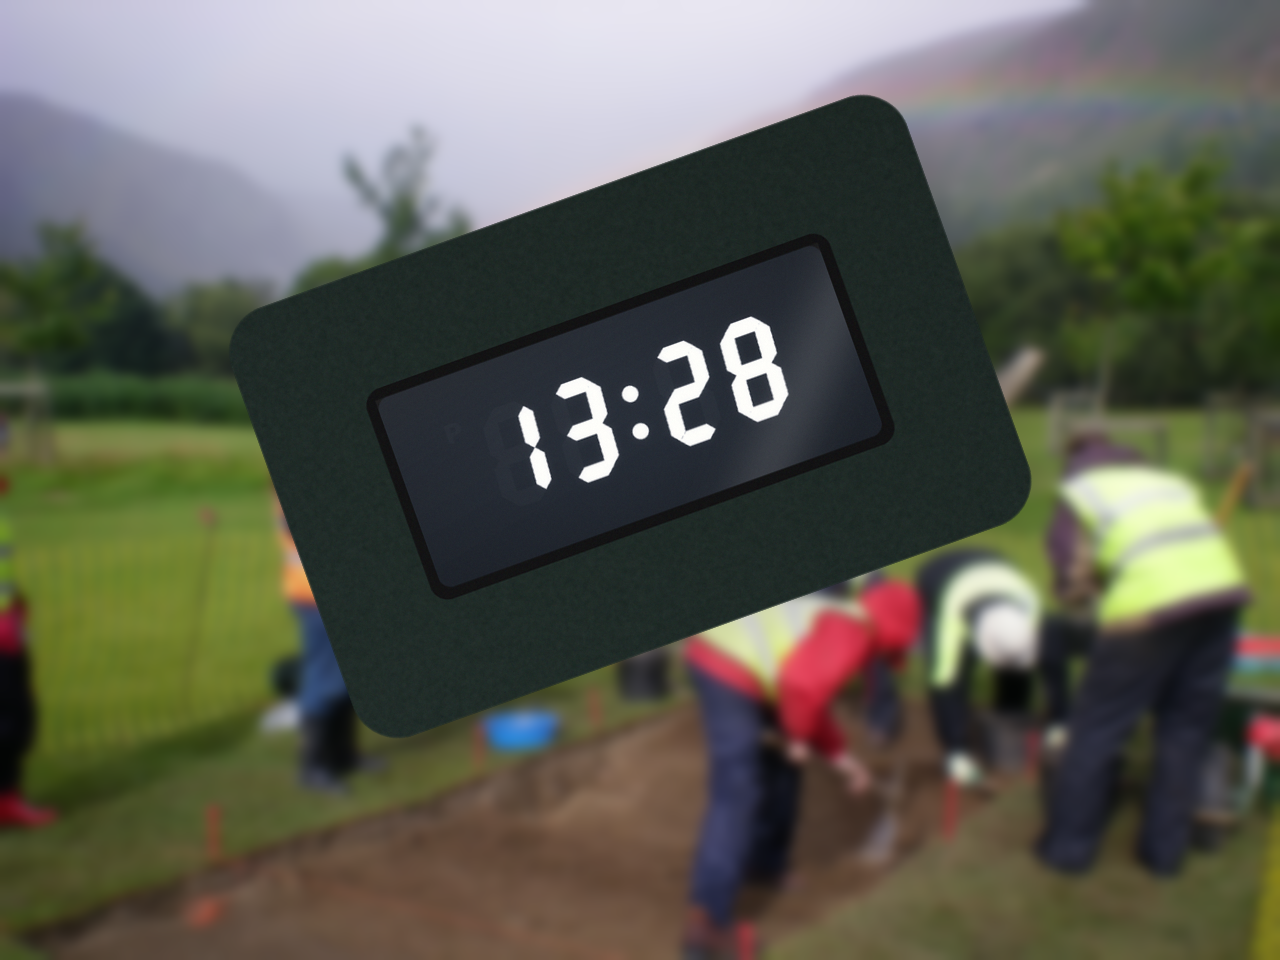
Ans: 13:28
